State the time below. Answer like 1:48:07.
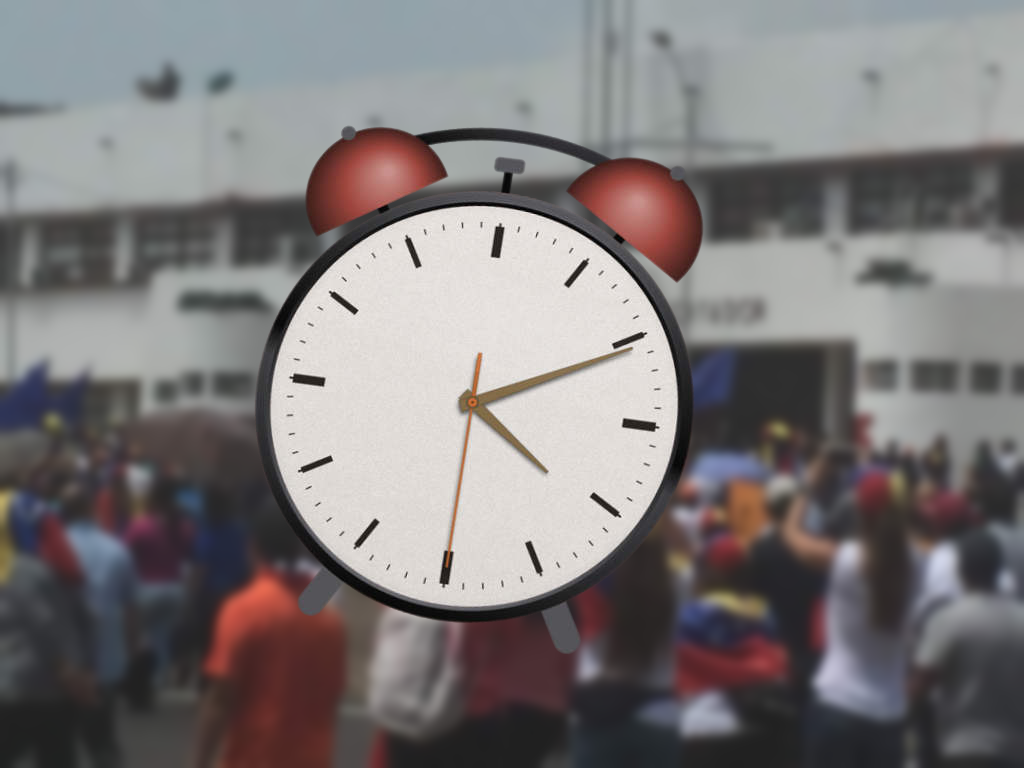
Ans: 4:10:30
